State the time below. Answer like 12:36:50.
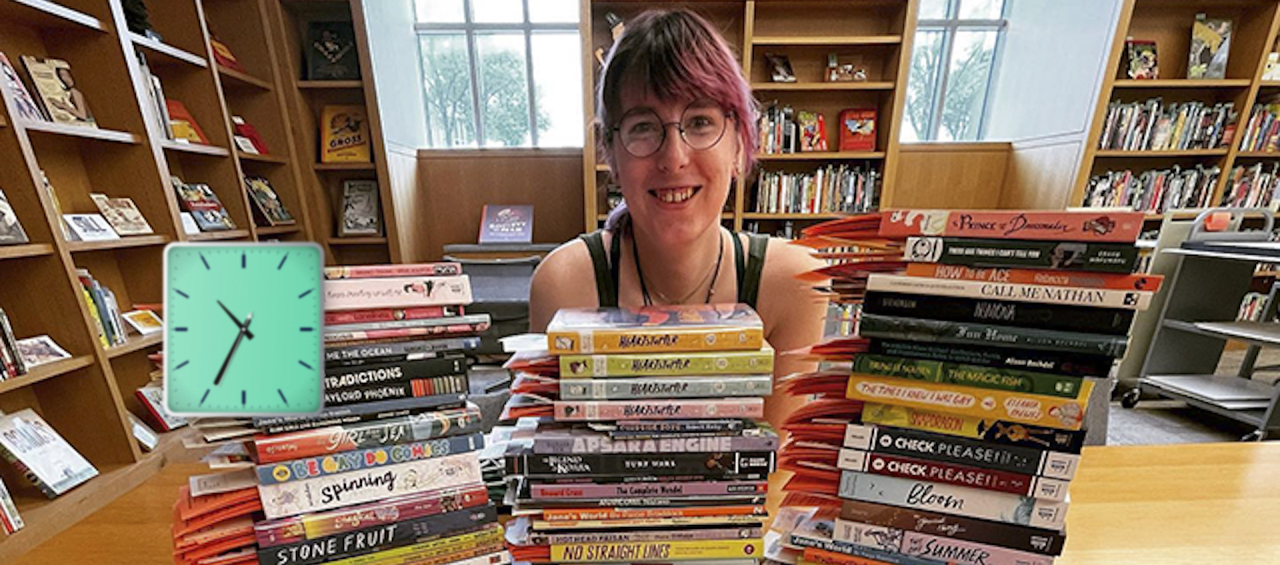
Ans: 10:34:34
